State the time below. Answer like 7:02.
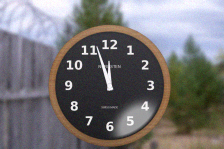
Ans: 11:57
